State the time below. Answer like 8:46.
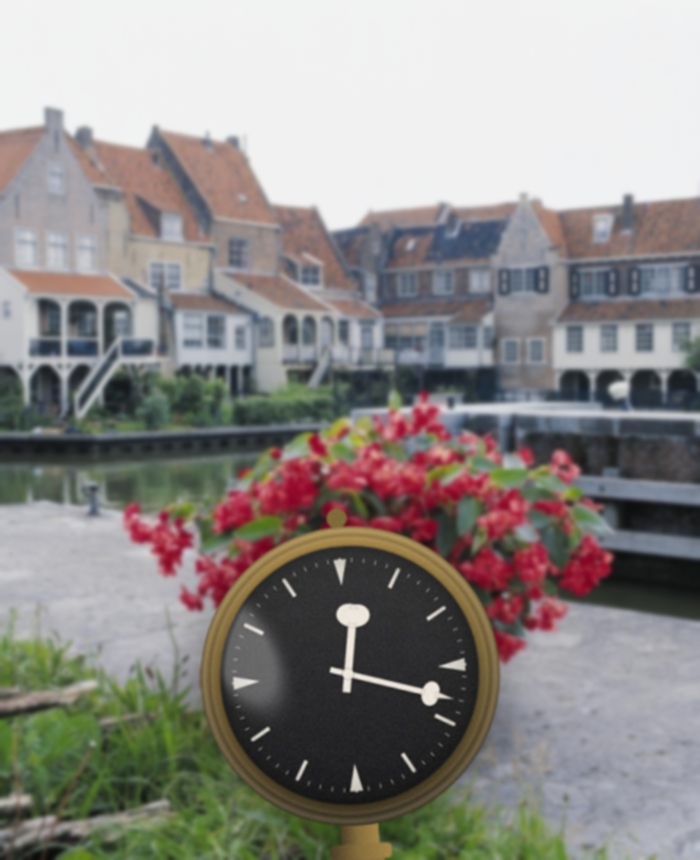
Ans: 12:18
